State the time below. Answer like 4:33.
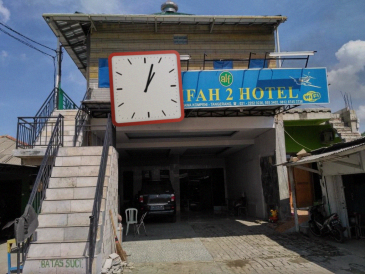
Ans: 1:03
